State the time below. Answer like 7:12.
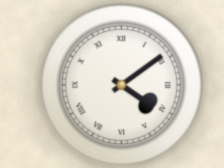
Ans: 4:09
